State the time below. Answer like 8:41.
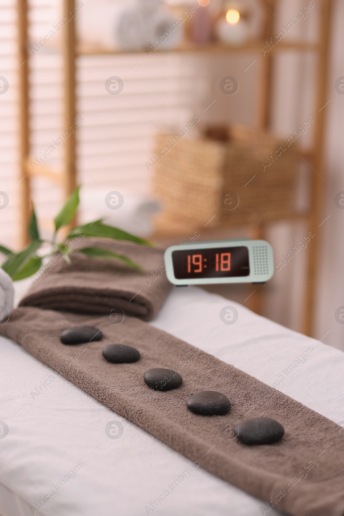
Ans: 19:18
